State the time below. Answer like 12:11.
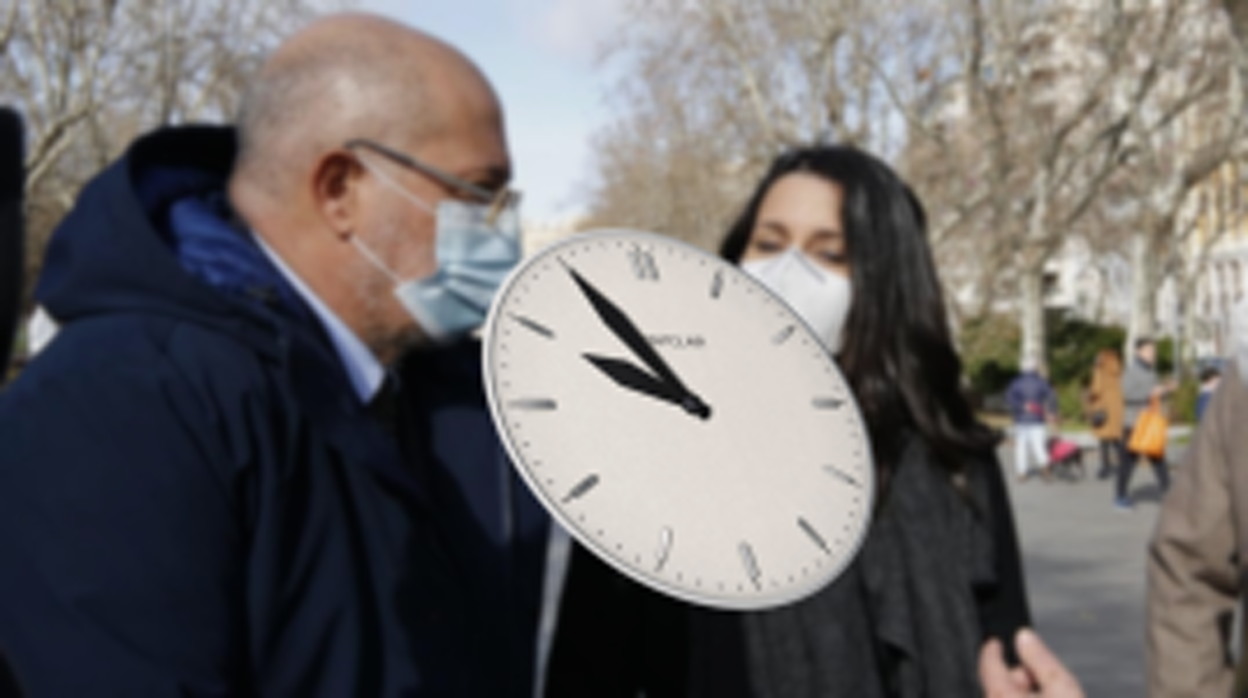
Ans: 9:55
